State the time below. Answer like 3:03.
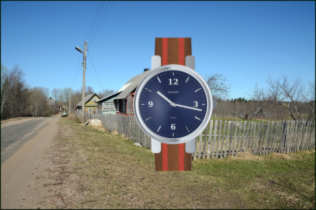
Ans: 10:17
